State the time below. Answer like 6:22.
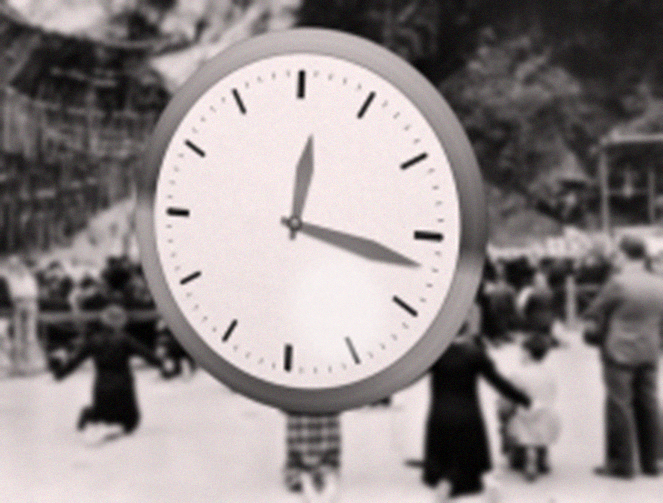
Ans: 12:17
